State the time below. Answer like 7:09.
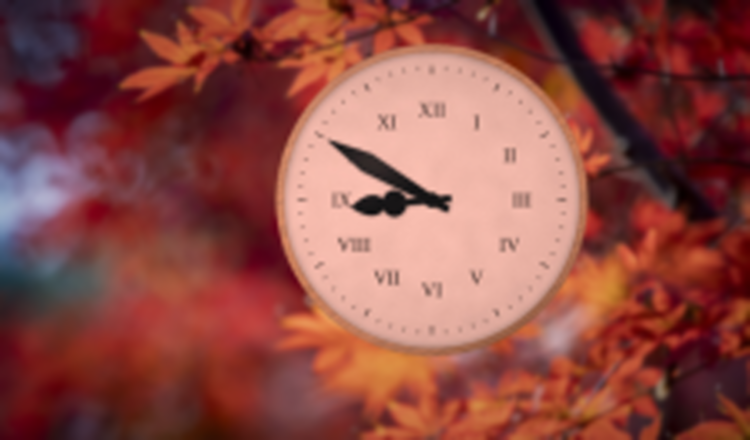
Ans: 8:50
